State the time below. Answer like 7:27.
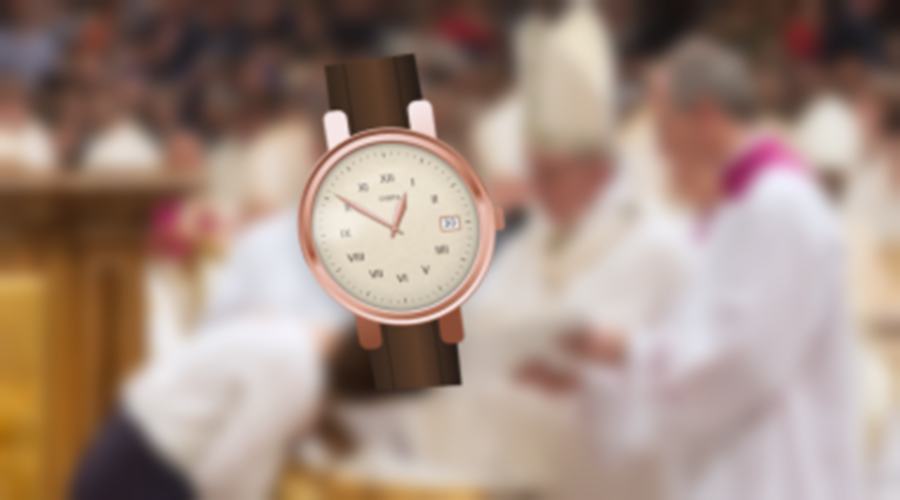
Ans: 12:51
